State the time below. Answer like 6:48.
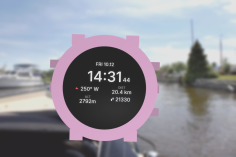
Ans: 14:31
